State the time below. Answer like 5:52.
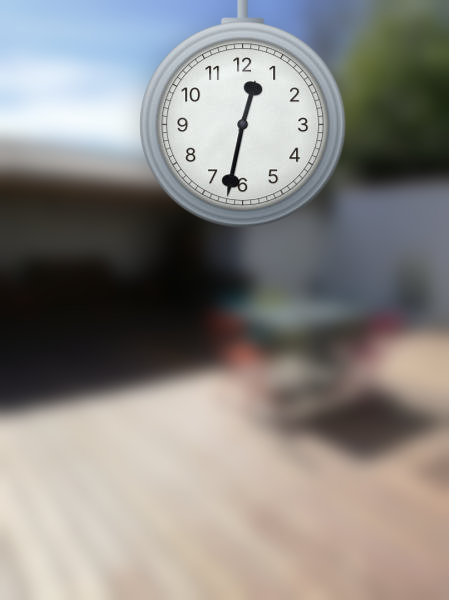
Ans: 12:32
